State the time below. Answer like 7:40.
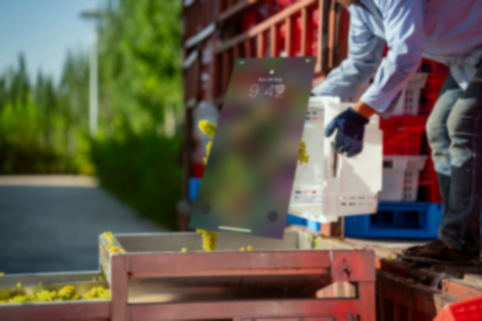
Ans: 9:42
